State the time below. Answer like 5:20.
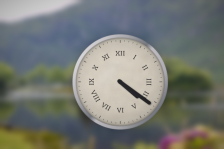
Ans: 4:21
